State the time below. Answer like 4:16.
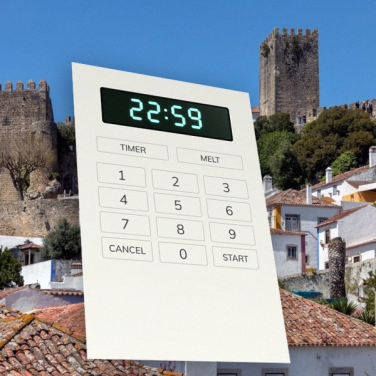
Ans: 22:59
